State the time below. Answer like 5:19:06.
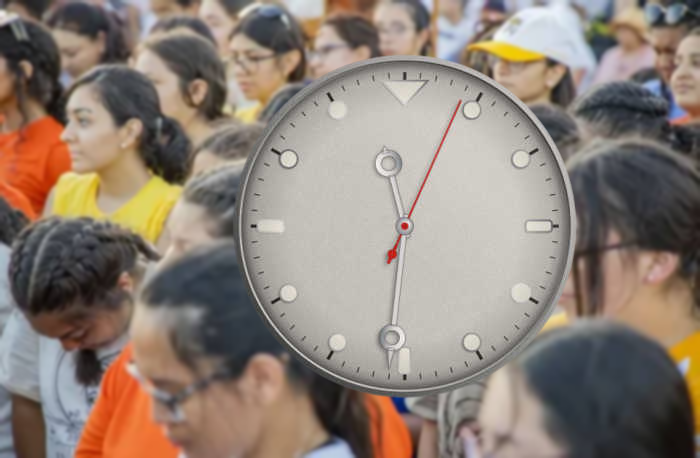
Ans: 11:31:04
